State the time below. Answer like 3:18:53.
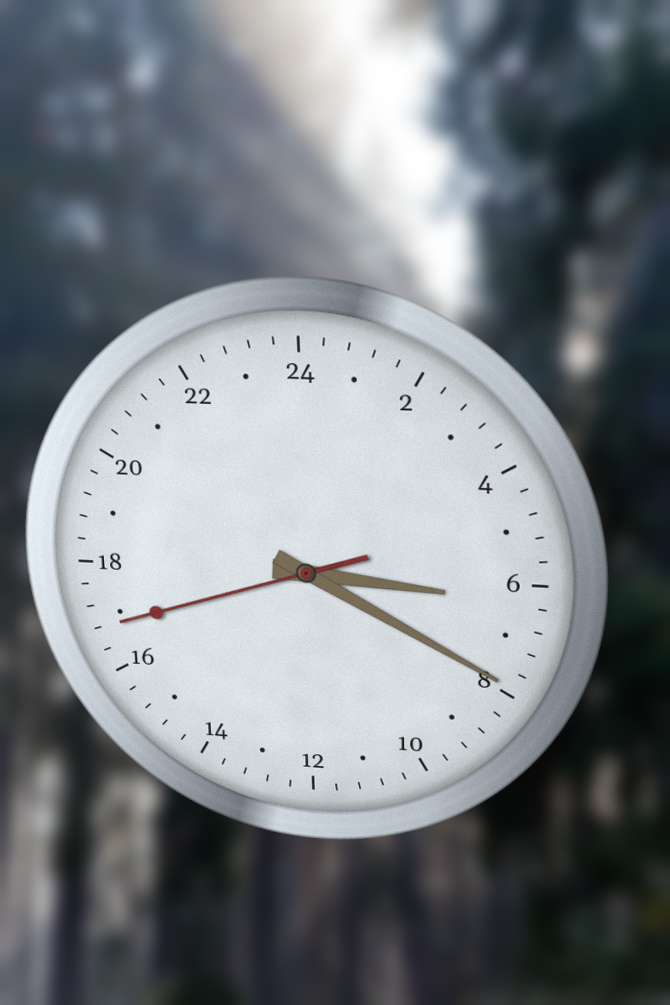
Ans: 6:19:42
